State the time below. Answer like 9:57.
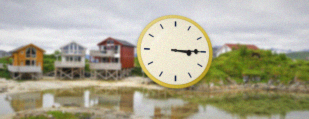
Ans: 3:15
